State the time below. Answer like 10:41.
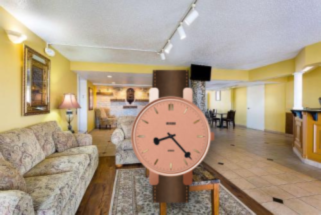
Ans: 8:23
